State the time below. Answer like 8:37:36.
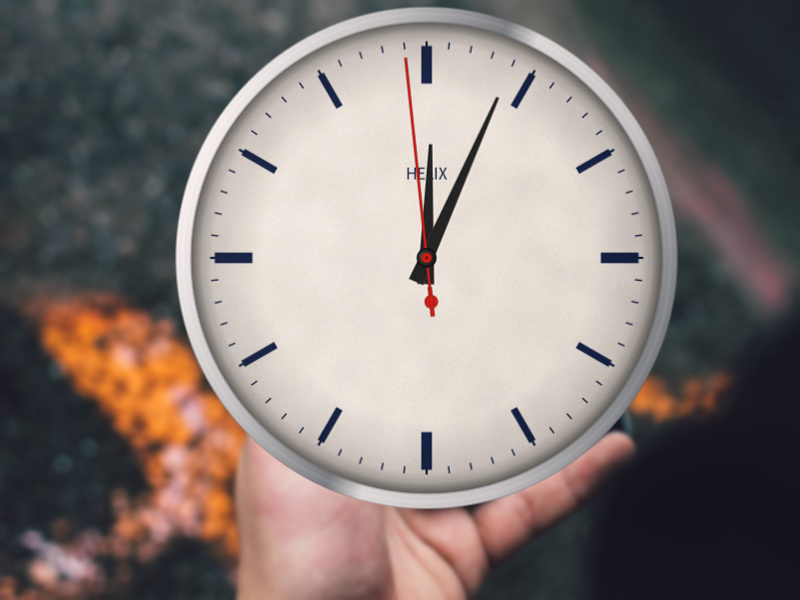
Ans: 12:03:59
